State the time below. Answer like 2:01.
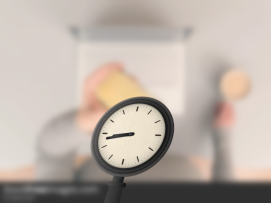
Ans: 8:43
